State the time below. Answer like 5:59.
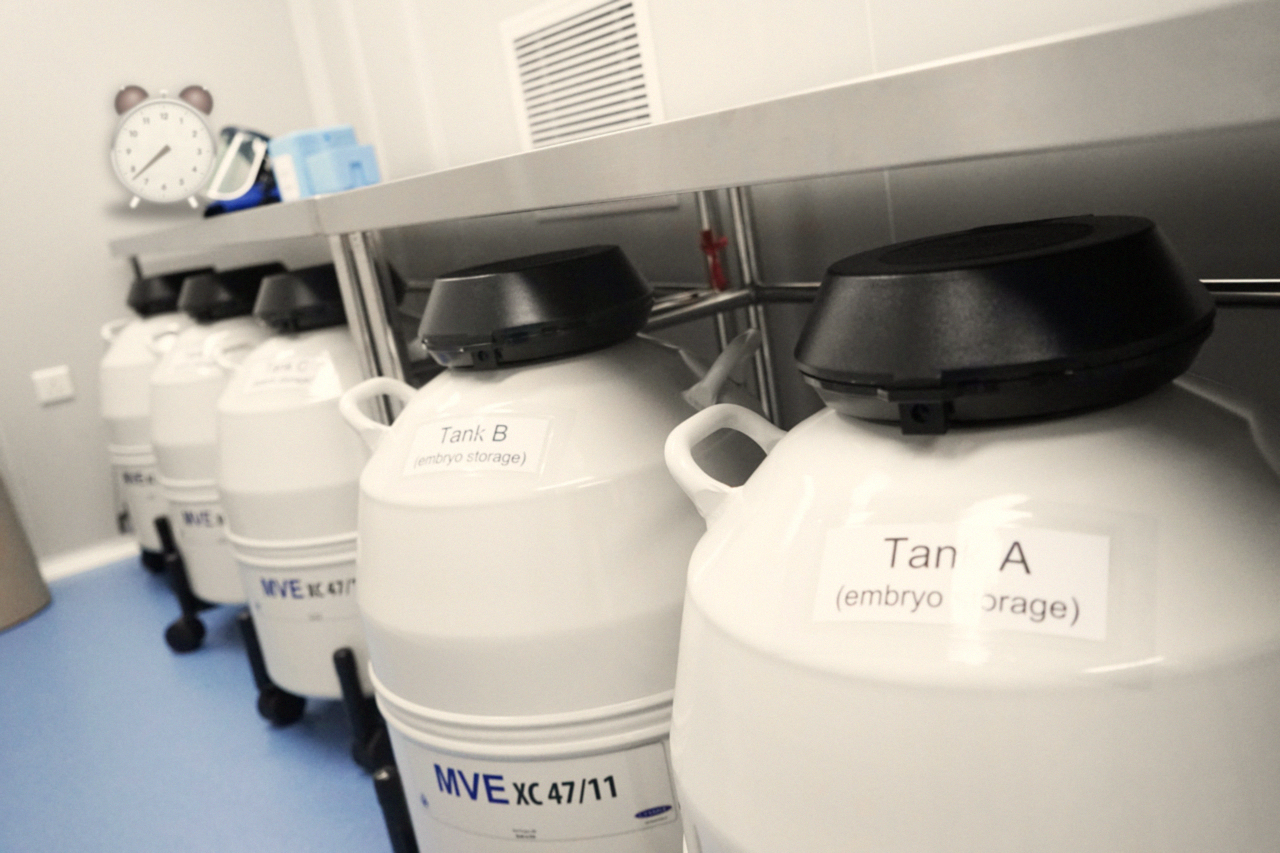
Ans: 7:38
